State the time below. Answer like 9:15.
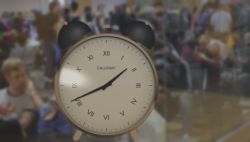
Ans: 1:41
